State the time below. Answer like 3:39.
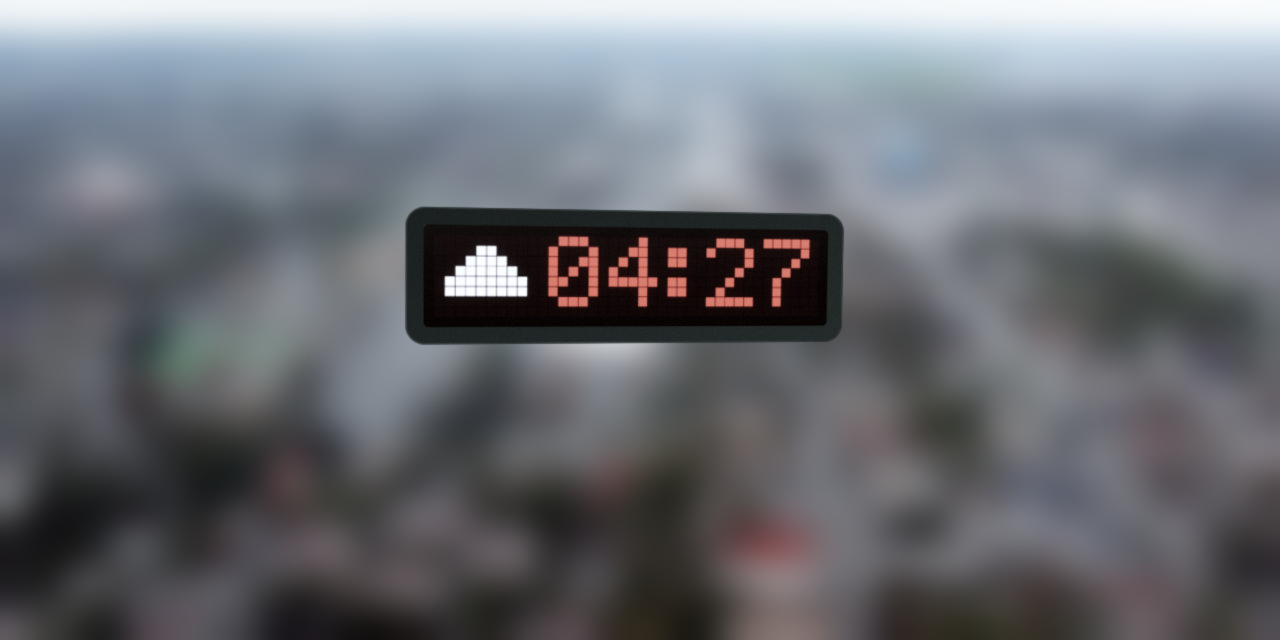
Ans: 4:27
